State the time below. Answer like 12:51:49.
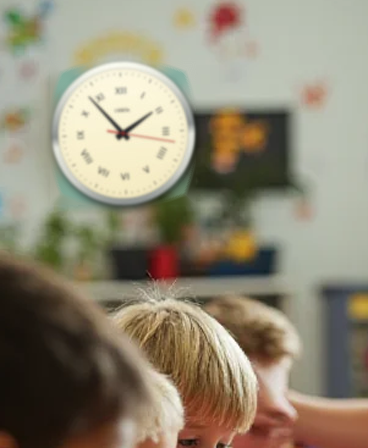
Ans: 1:53:17
